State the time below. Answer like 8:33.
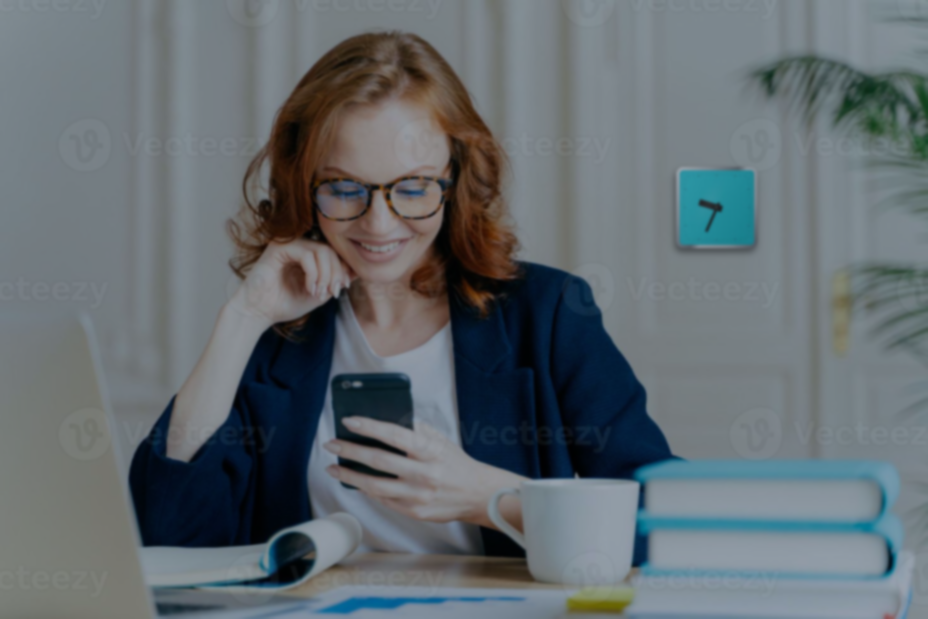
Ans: 9:34
